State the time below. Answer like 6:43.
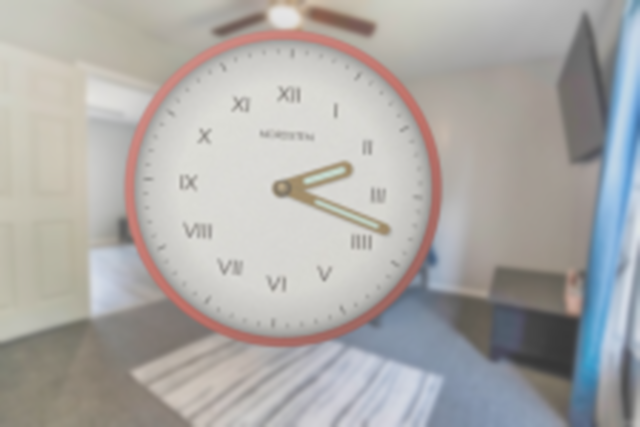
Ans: 2:18
